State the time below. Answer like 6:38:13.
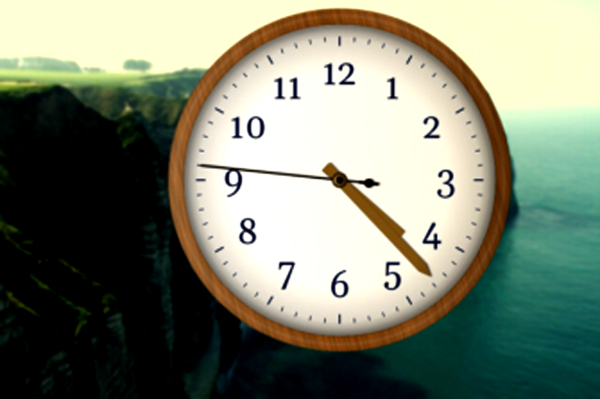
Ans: 4:22:46
